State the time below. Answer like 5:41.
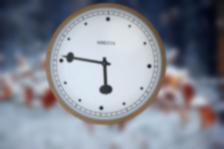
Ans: 5:46
